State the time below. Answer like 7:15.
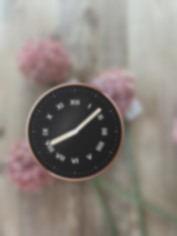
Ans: 8:08
